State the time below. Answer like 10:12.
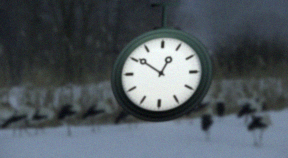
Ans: 12:51
